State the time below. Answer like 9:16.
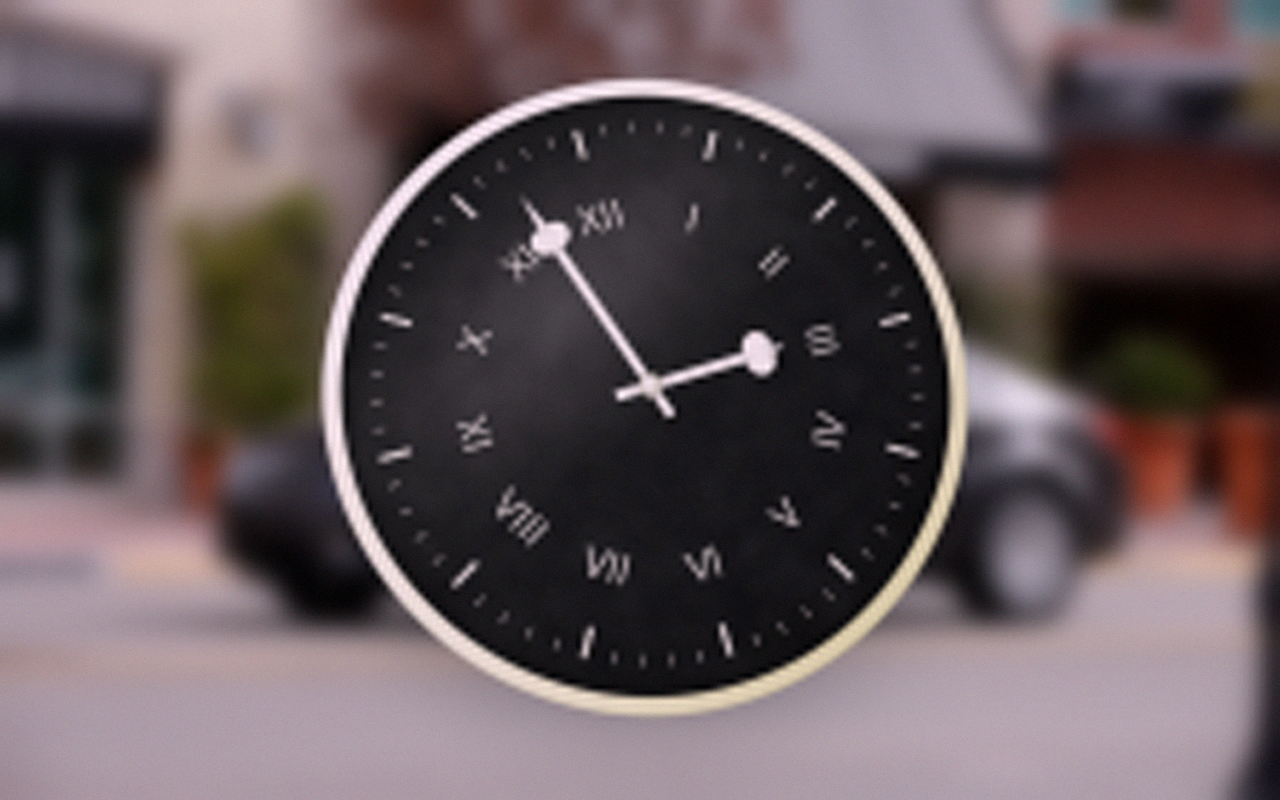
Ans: 2:57
